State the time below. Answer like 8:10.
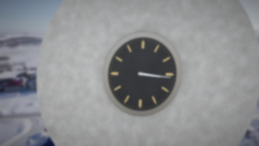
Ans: 3:16
